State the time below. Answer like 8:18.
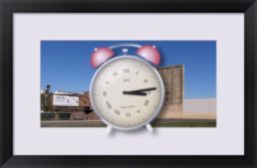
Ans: 3:14
